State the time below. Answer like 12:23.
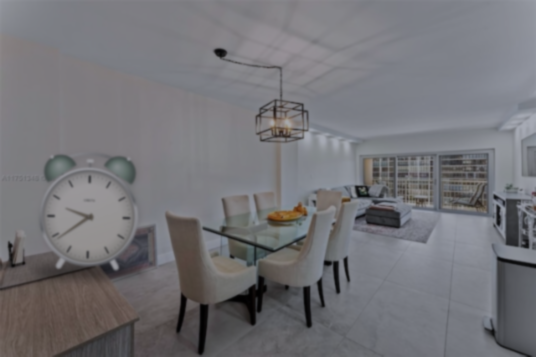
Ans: 9:39
